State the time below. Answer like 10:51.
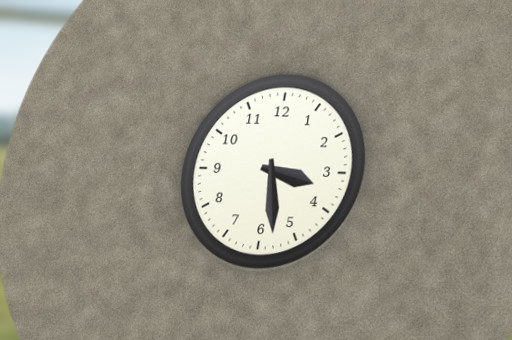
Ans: 3:28
